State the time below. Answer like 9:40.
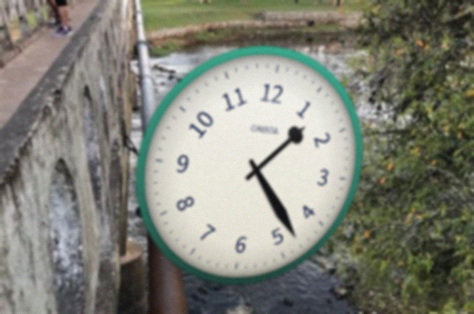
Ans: 1:23
